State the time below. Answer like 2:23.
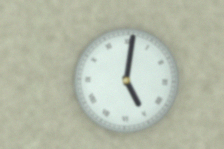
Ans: 5:01
